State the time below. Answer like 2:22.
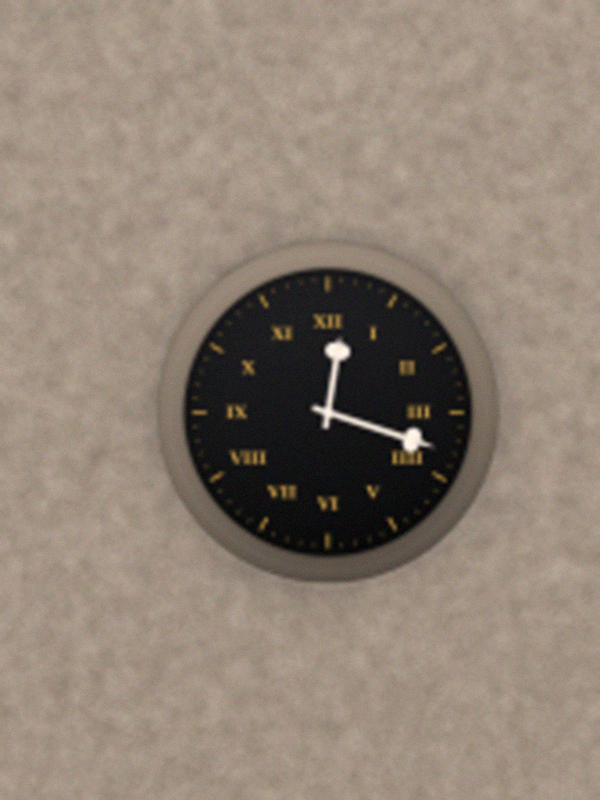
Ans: 12:18
